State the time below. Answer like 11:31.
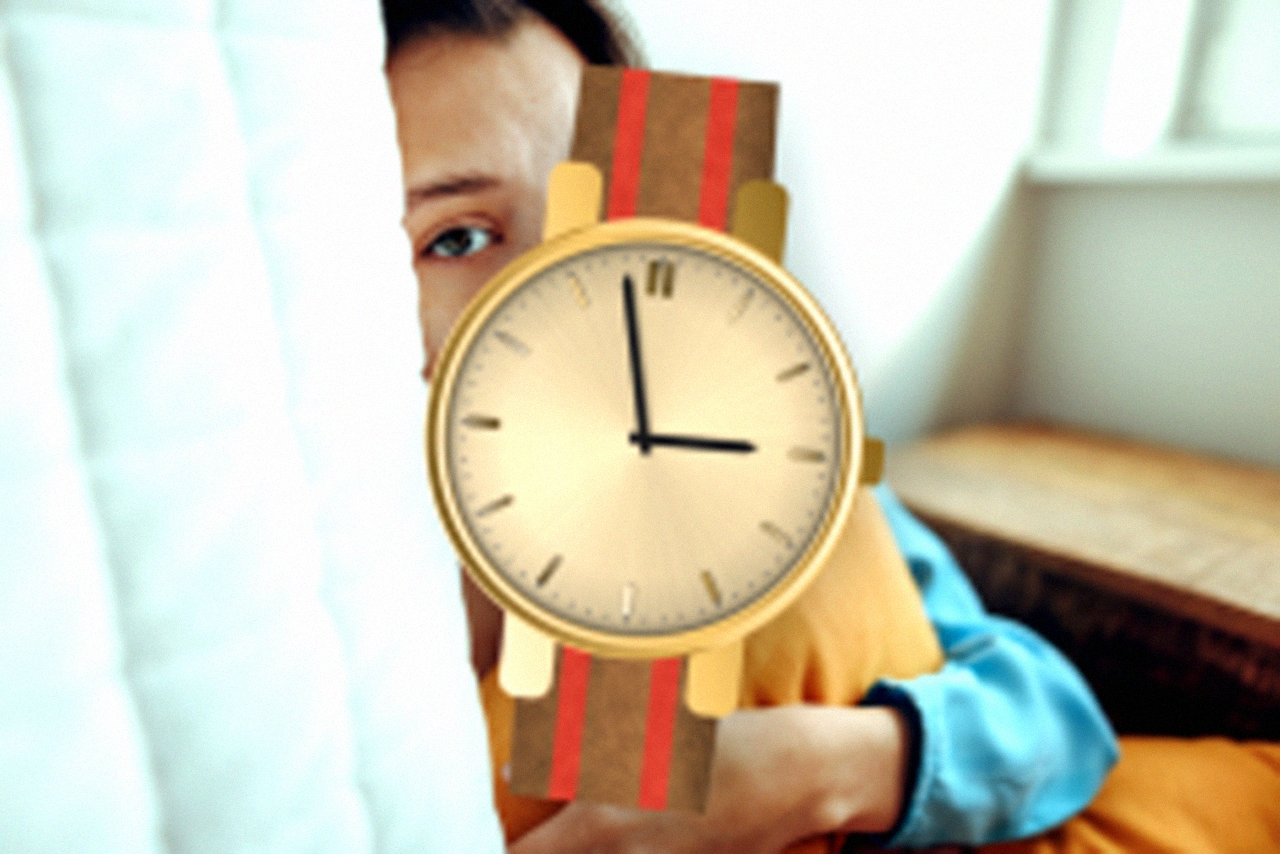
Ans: 2:58
